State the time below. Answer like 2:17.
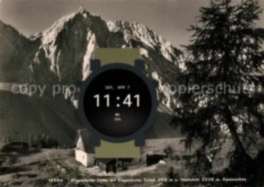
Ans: 11:41
